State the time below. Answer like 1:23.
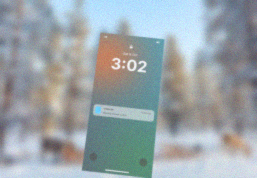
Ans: 3:02
